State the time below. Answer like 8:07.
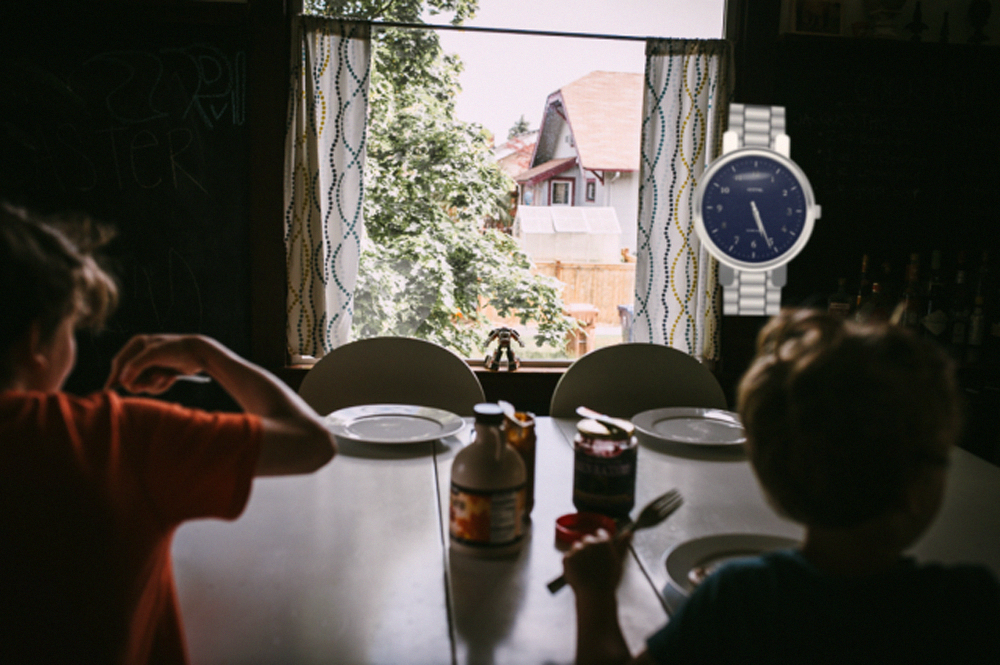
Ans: 5:26
